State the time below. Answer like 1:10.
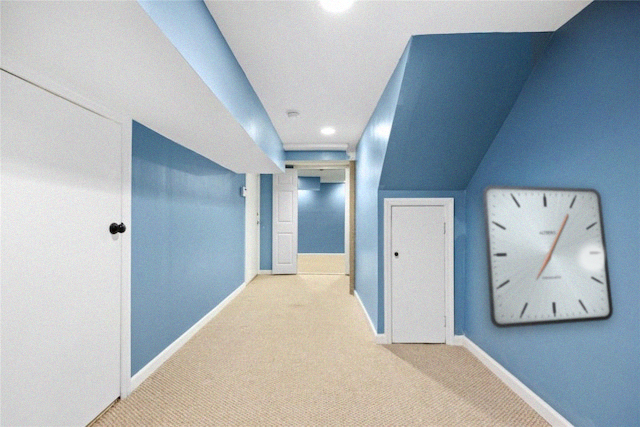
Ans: 7:05
